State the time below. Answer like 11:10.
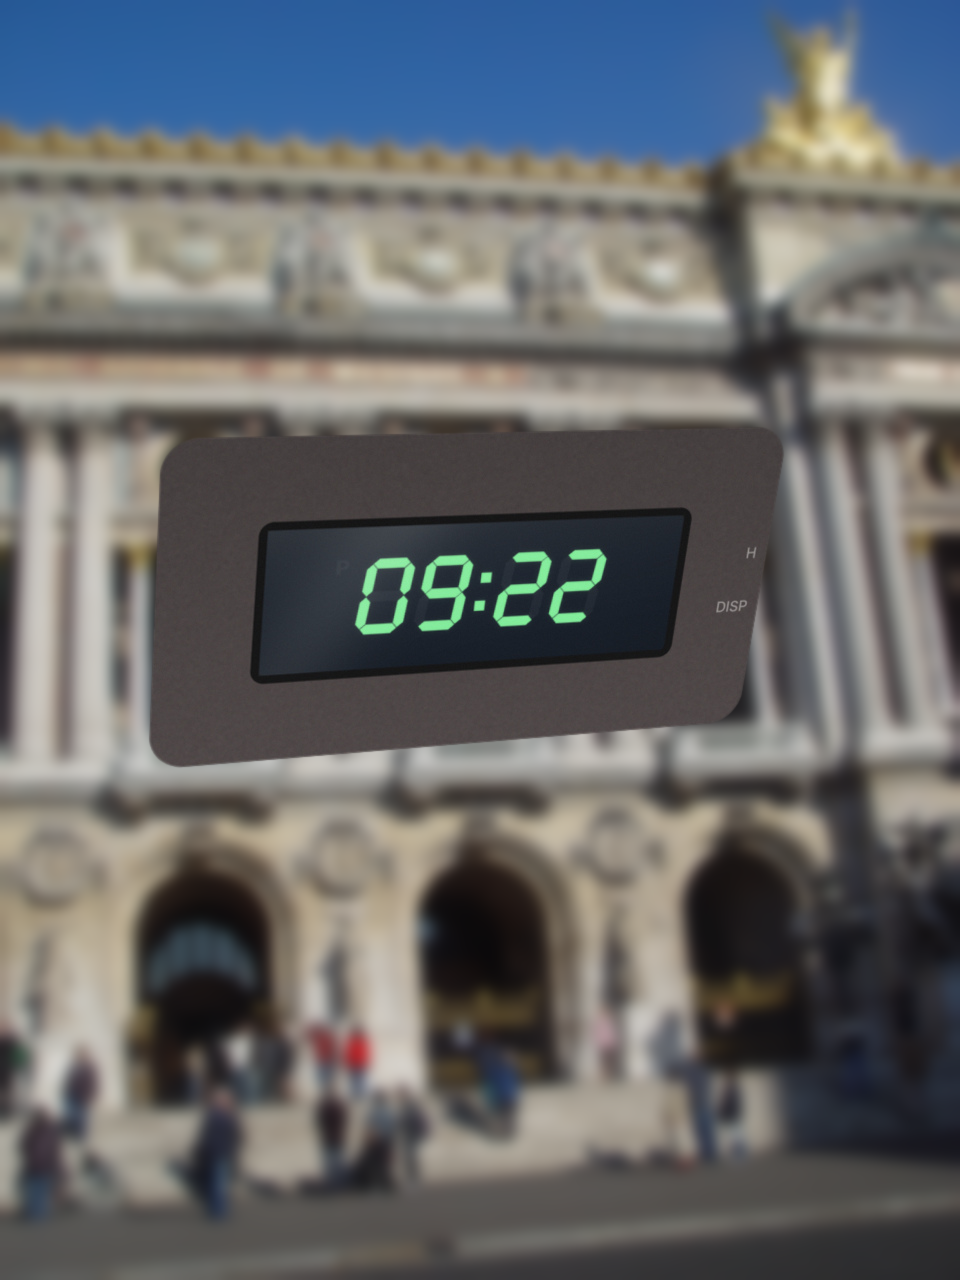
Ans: 9:22
